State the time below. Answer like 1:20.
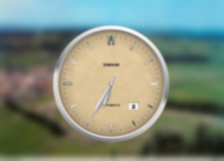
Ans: 6:35
